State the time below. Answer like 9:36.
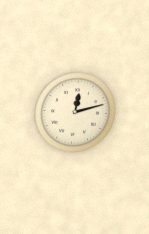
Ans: 12:12
